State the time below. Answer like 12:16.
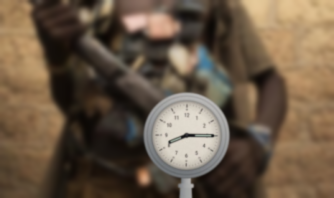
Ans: 8:15
